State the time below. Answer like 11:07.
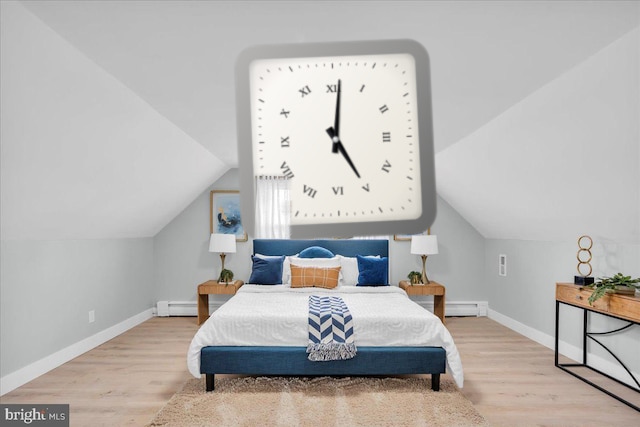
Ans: 5:01
